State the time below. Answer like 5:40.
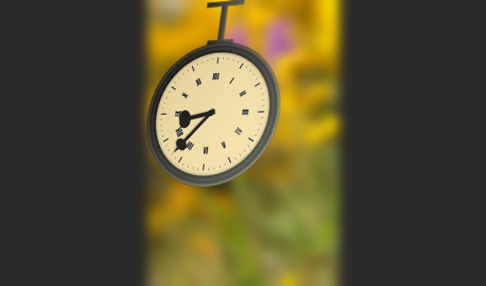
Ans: 8:37
